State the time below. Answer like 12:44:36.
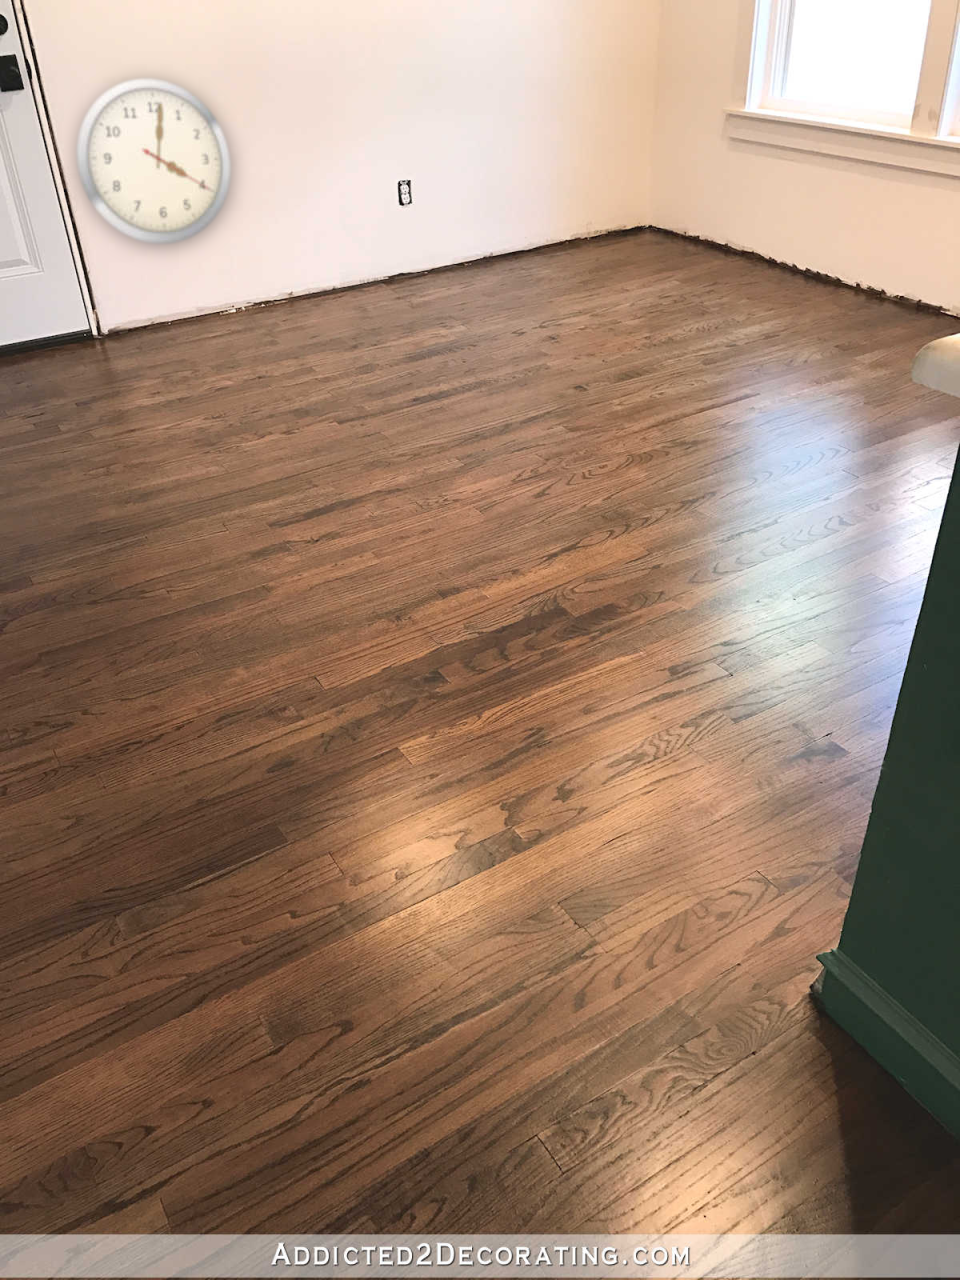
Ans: 4:01:20
